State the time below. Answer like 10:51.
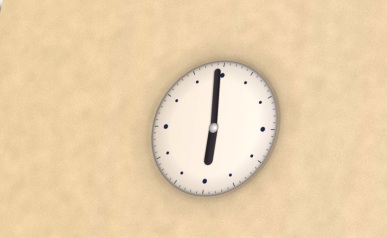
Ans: 5:59
